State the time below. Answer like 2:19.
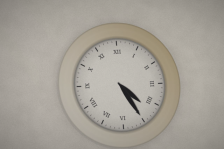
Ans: 4:25
